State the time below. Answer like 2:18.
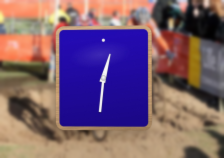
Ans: 12:31
